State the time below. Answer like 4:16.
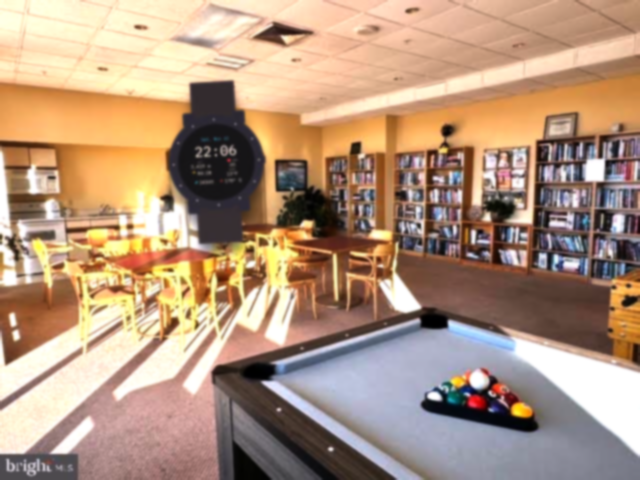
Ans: 22:06
